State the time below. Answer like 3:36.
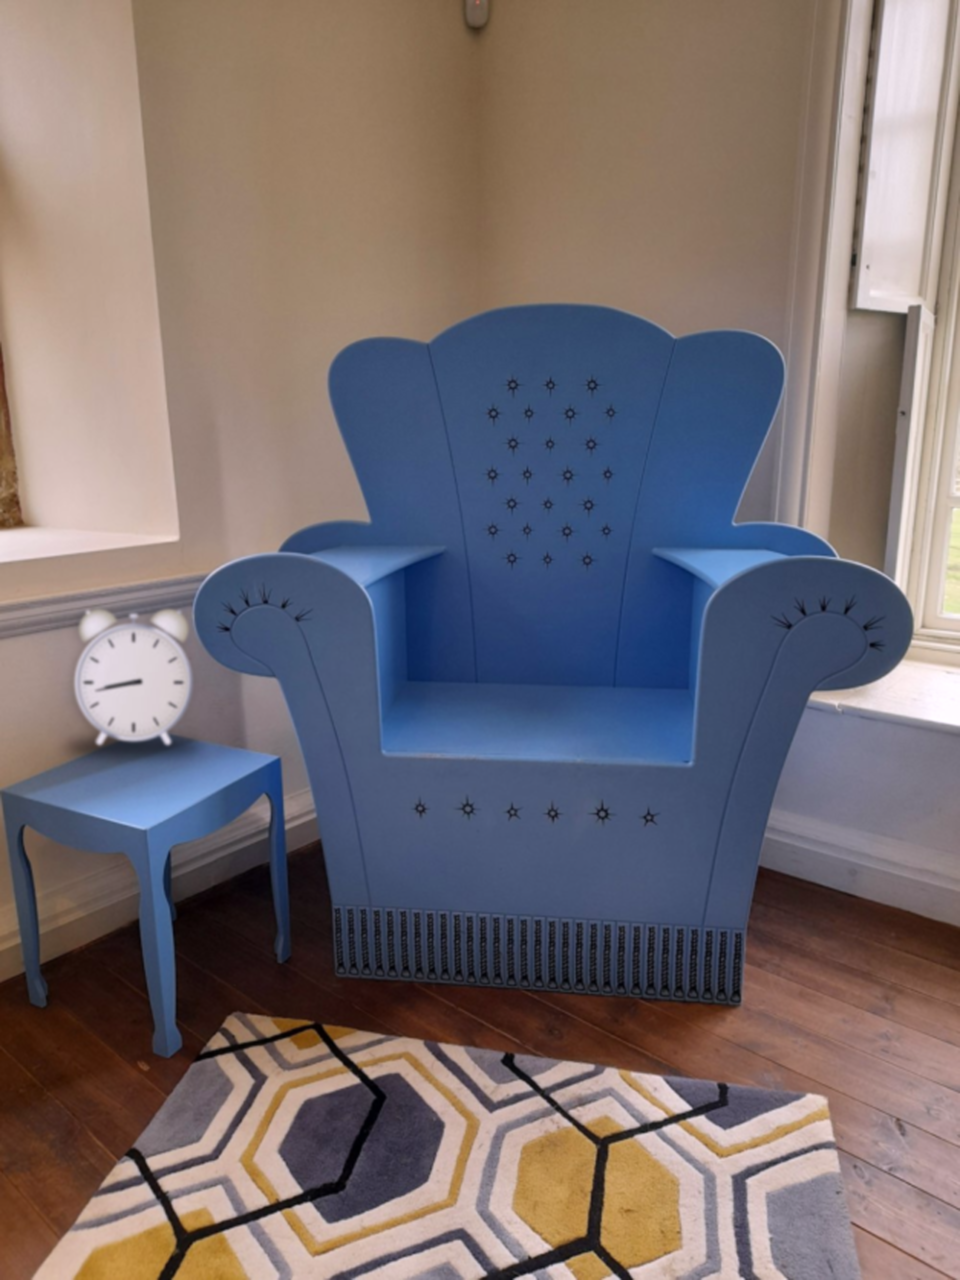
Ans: 8:43
